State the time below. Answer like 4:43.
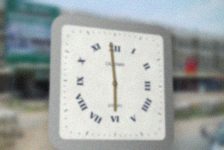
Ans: 5:59
